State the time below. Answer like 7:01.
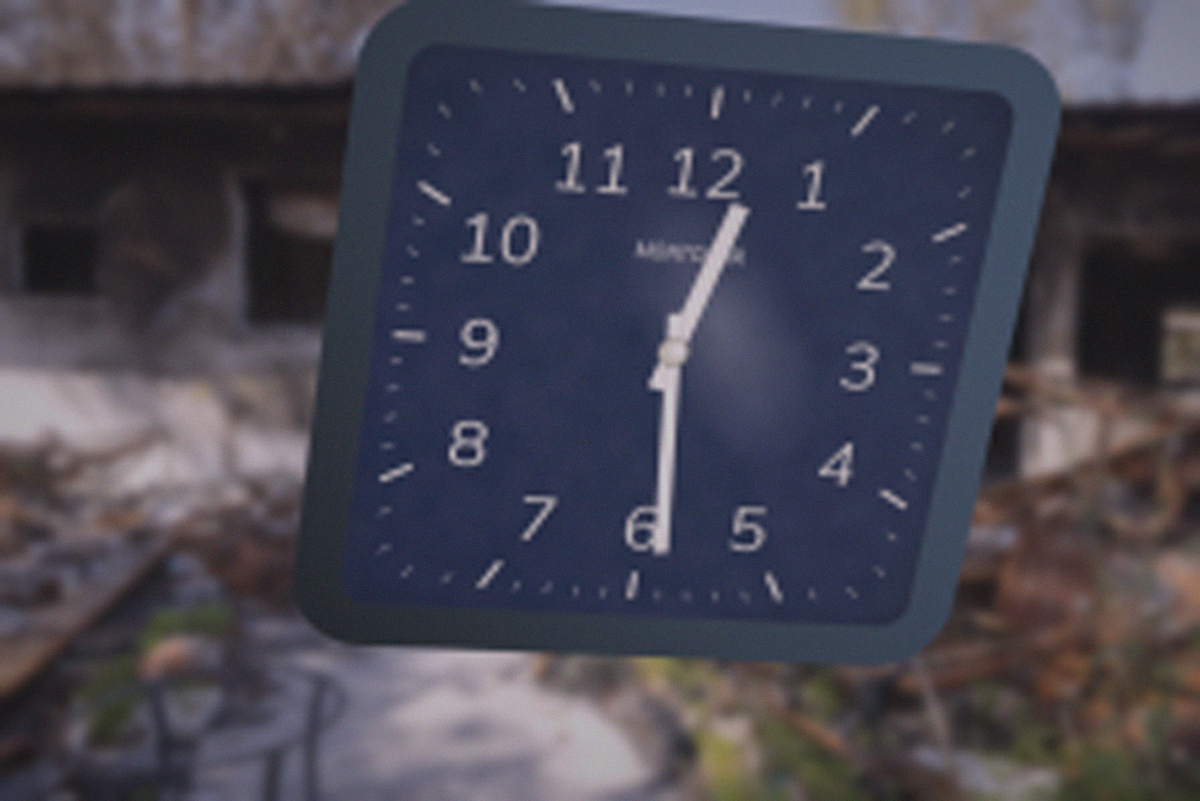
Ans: 12:29
